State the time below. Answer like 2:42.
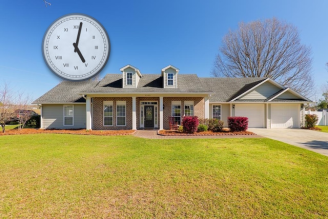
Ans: 5:02
